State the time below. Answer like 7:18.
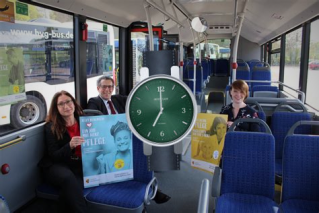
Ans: 7:00
